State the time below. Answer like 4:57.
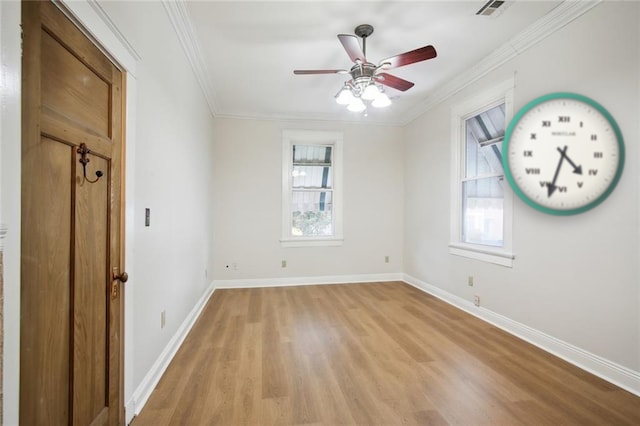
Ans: 4:33
